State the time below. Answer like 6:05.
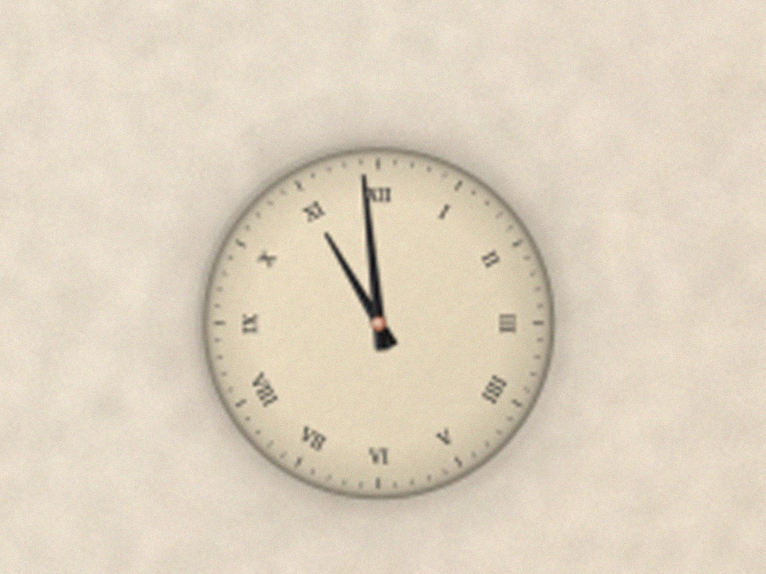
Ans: 10:59
